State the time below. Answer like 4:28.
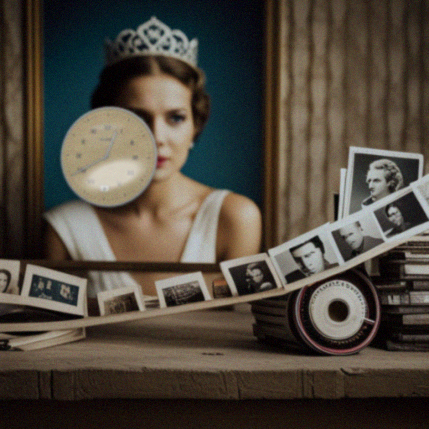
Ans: 12:40
